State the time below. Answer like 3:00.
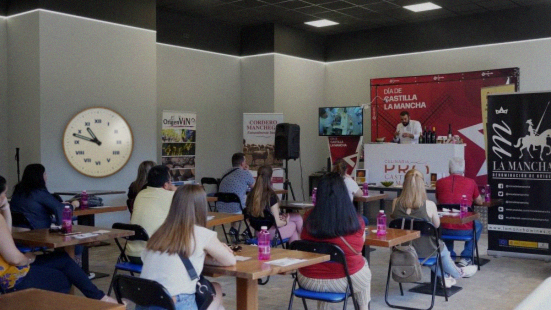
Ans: 10:48
